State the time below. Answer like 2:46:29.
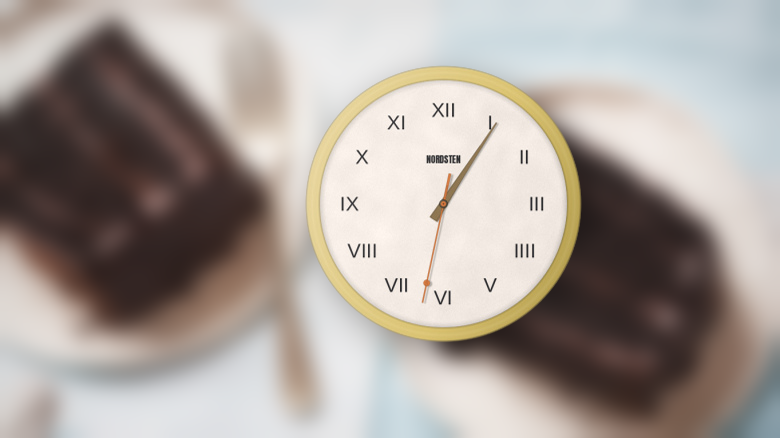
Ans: 1:05:32
